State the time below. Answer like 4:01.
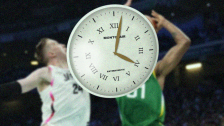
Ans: 4:02
